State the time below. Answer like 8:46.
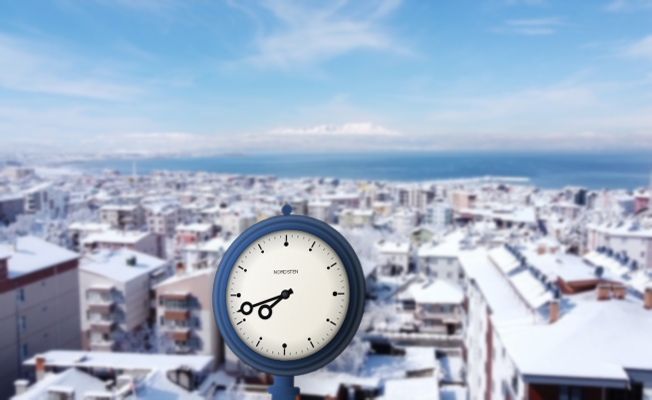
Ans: 7:42
